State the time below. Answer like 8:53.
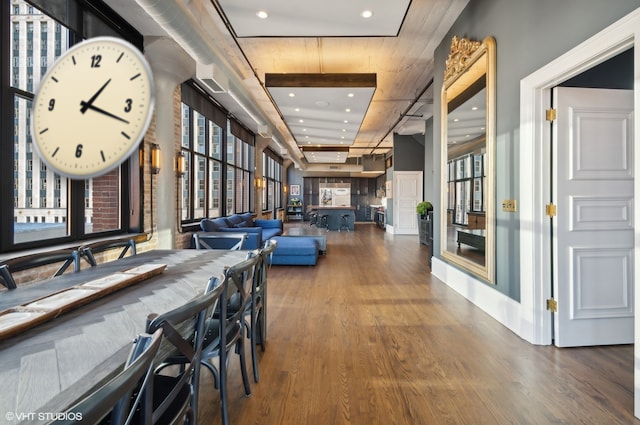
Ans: 1:18
